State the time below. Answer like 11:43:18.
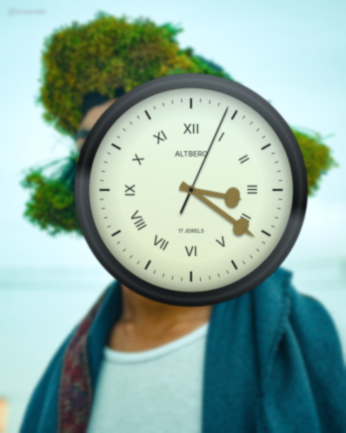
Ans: 3:21:04
